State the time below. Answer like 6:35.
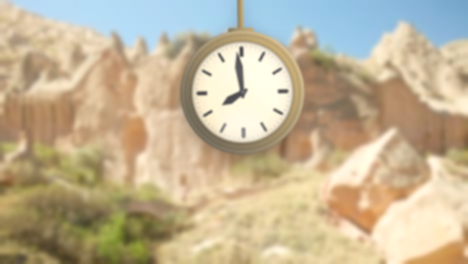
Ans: 7:59
